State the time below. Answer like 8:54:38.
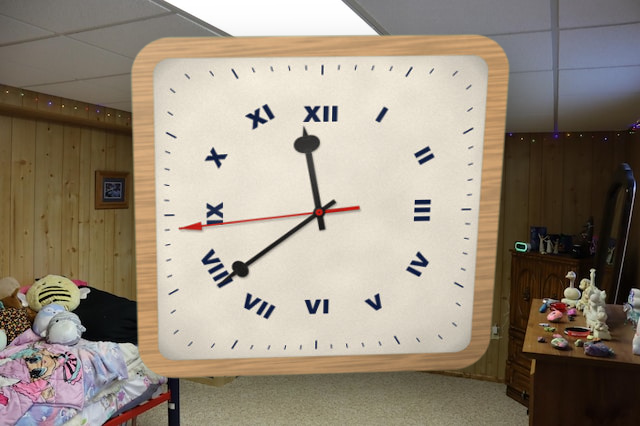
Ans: 11:38:44
